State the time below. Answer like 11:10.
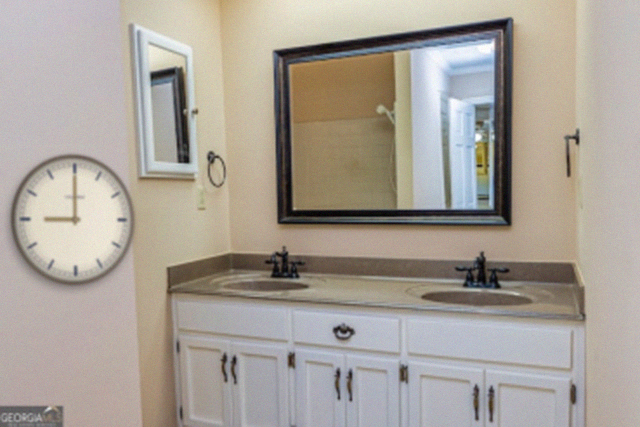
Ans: 9:00
